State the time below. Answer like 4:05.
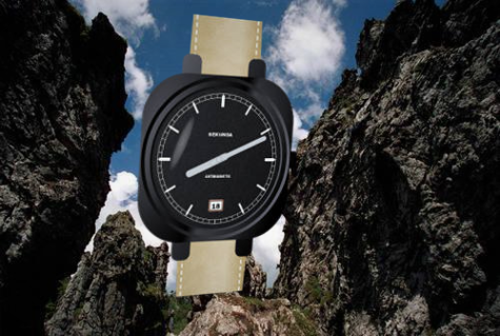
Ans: 8:11
